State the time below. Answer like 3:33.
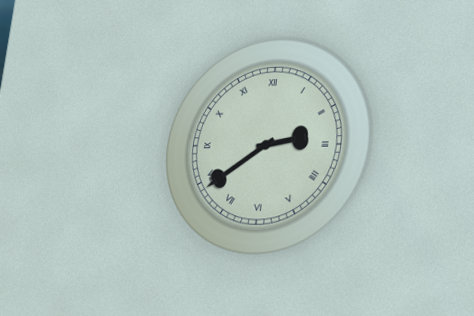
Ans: 2:39
